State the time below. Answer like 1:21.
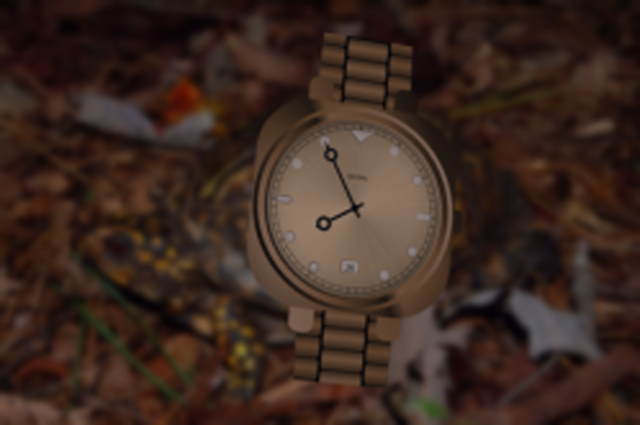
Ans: 7:55
